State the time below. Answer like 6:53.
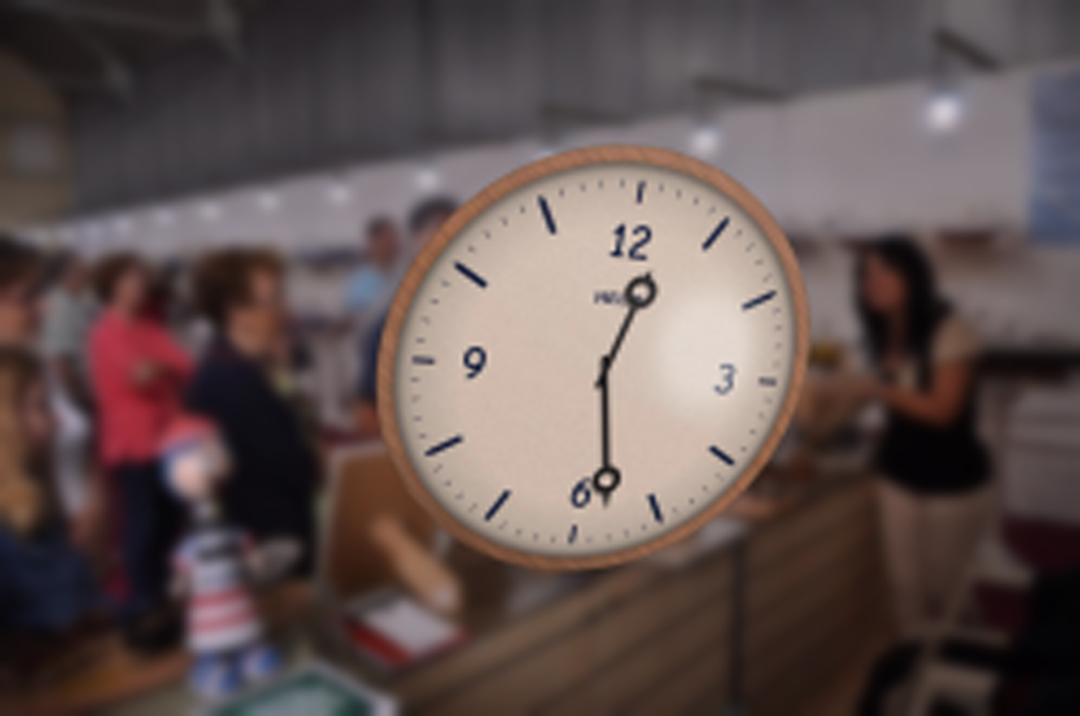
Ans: 12:28
